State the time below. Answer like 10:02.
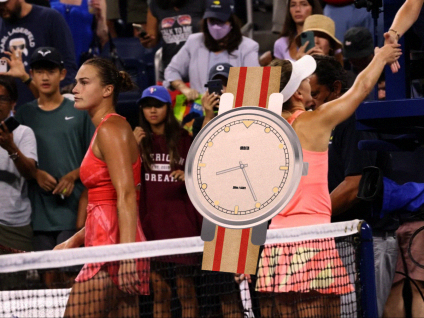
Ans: 8:25
